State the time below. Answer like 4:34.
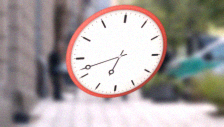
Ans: 6:42
